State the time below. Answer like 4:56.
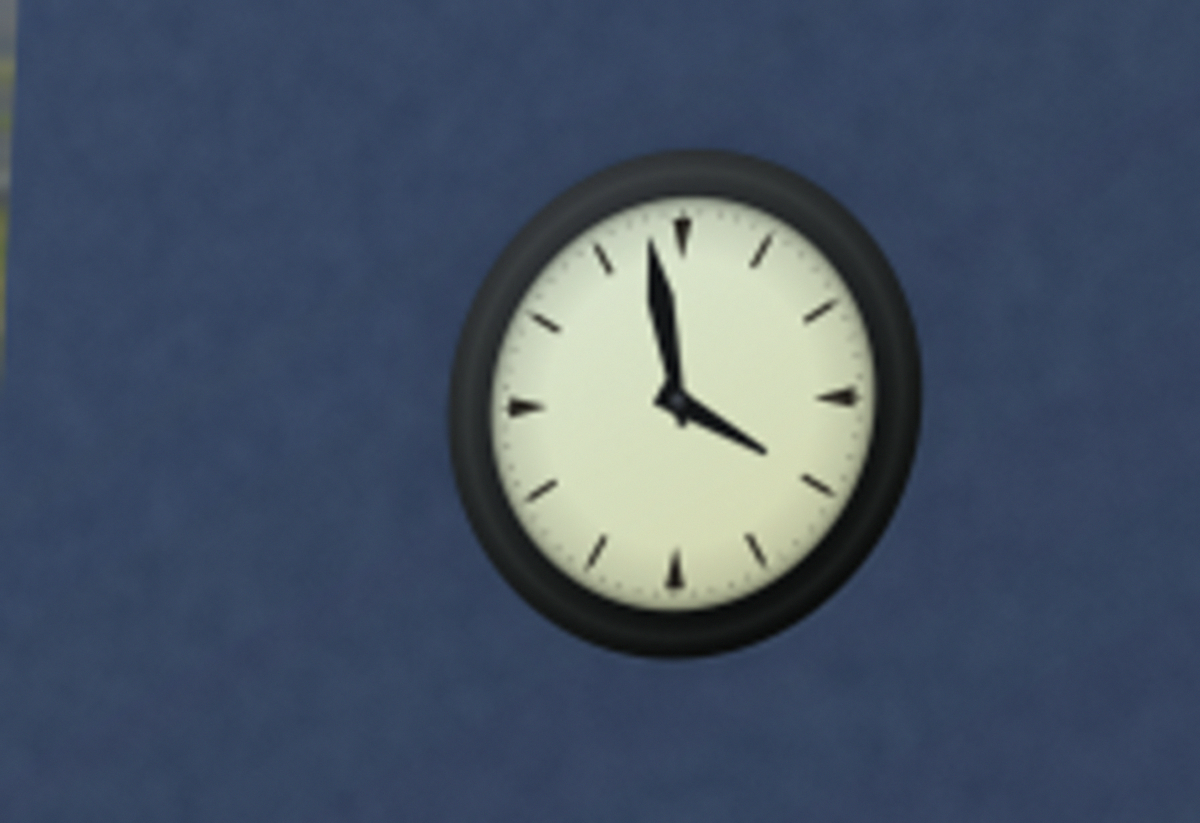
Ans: 3:58
